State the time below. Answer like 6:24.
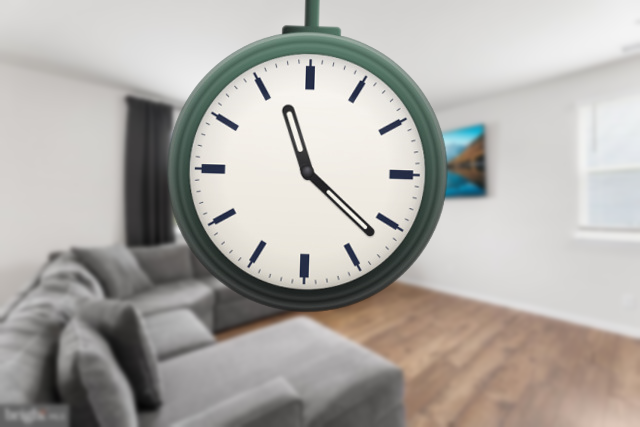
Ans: 11:22
